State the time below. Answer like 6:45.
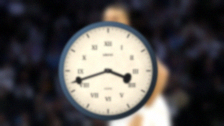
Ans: 3:42
